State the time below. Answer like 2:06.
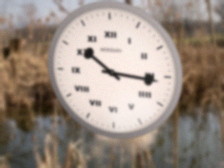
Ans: 10:16
